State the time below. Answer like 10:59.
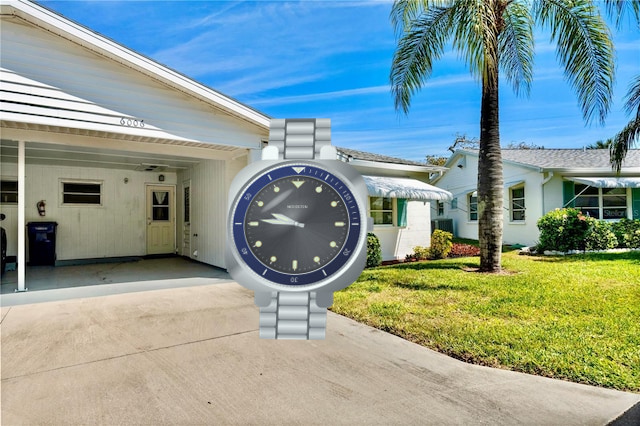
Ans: 9:46
